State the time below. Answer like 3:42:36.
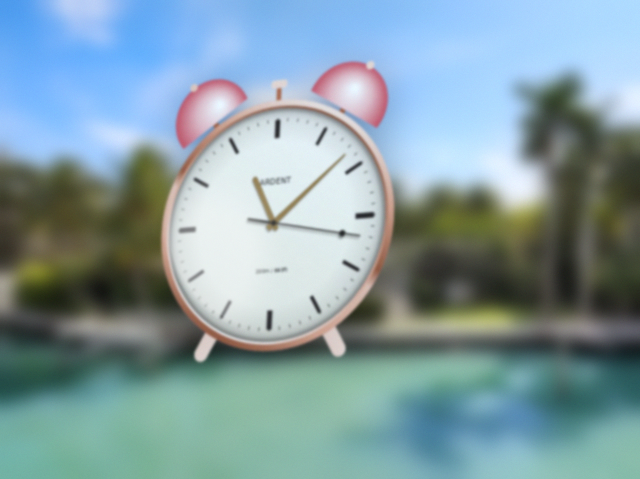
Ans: 11:08:17
